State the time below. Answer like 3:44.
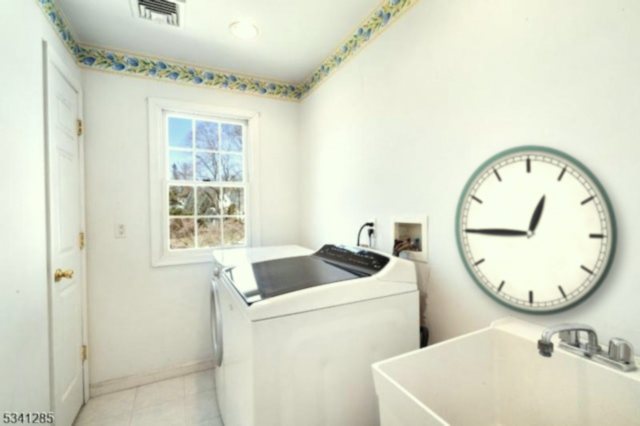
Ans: 12:45
